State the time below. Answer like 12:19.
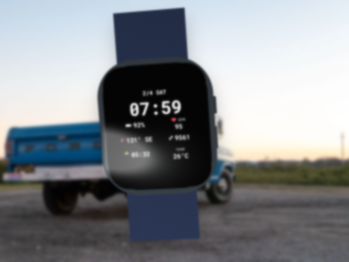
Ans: 7:59
